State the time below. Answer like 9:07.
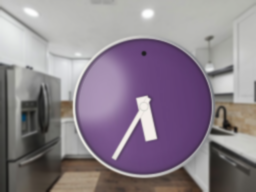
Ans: 5:35
